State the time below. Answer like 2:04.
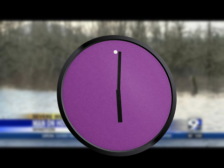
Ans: 6:01
